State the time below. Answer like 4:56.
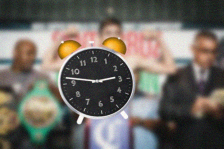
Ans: 2:47
